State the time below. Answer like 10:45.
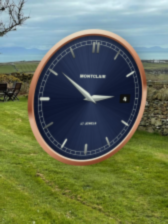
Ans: 2:51
